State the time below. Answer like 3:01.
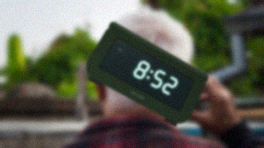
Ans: 8:52
